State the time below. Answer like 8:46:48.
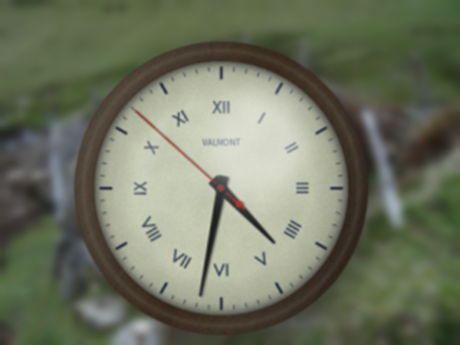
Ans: 4:31:52
